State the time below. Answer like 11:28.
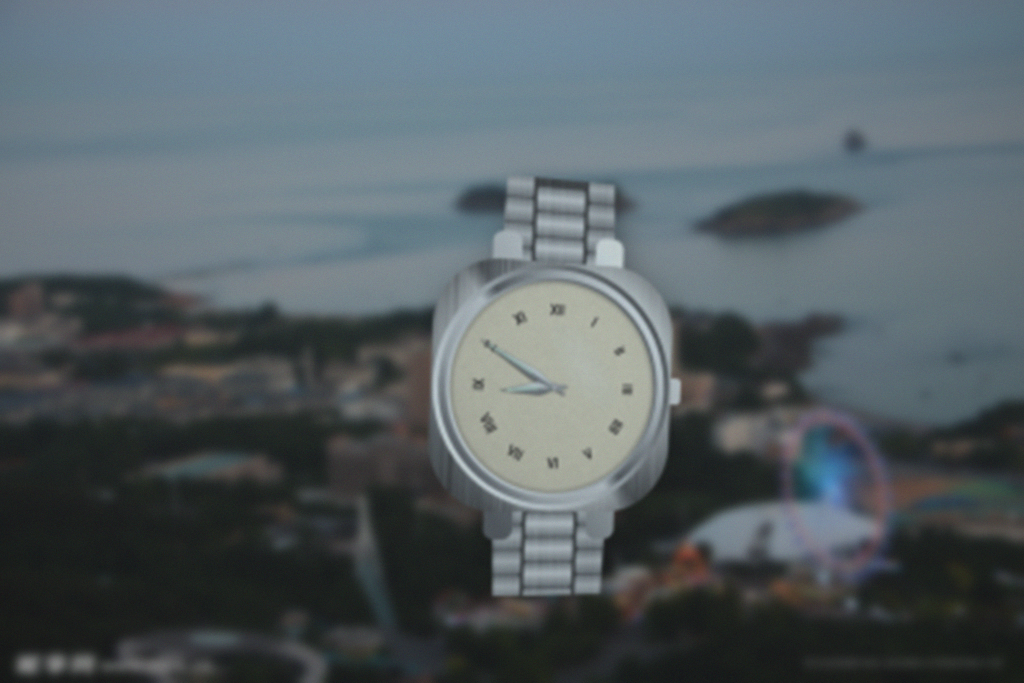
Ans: 8:50
